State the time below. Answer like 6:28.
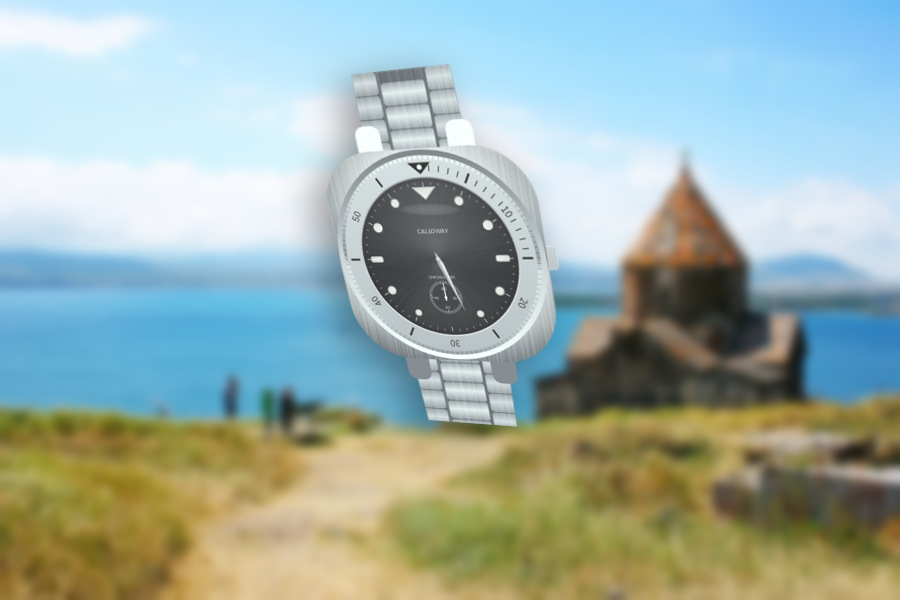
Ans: 5:27
